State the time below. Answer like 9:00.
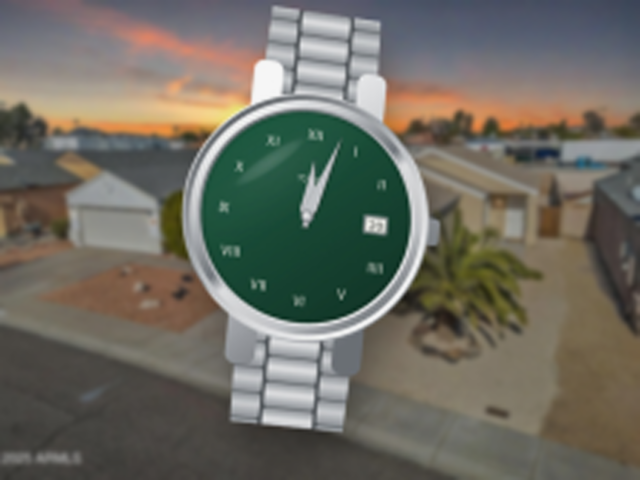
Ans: 12:03
